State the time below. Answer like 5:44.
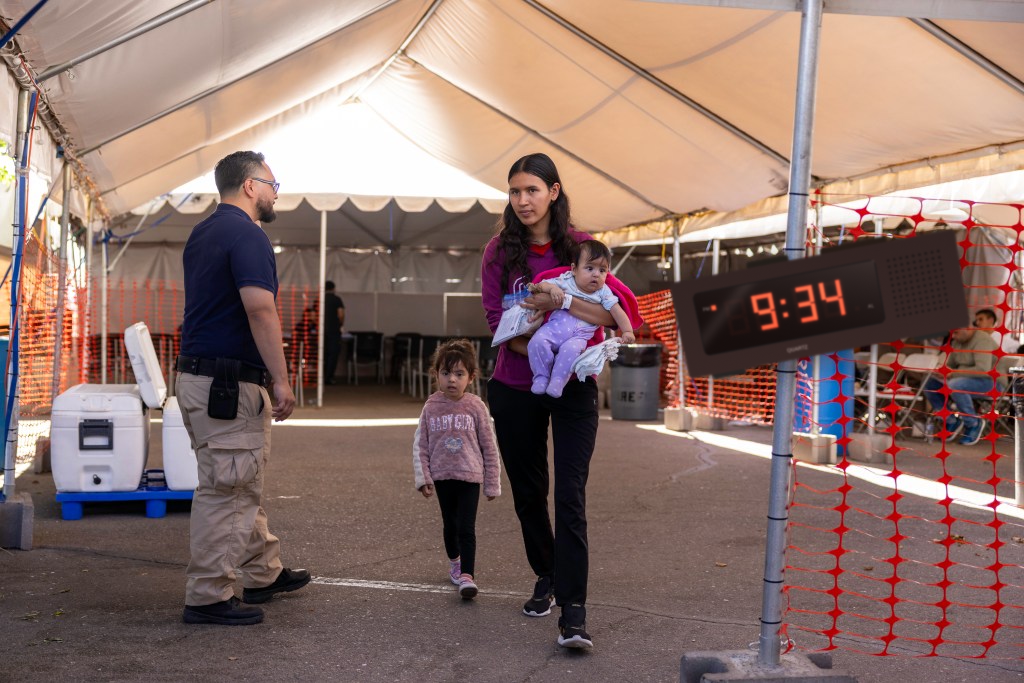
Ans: 9:34
